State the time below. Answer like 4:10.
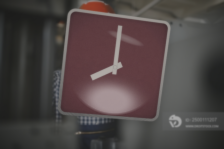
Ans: 8:00
